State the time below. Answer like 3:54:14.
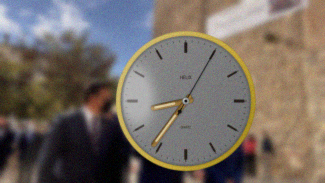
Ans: 8:36:05
